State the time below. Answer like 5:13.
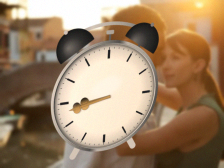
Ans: 8:43
